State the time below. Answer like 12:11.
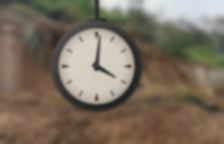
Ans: 4:01
